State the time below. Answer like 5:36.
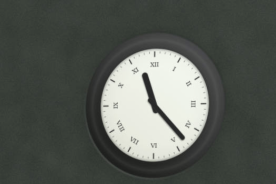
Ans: 11:23
